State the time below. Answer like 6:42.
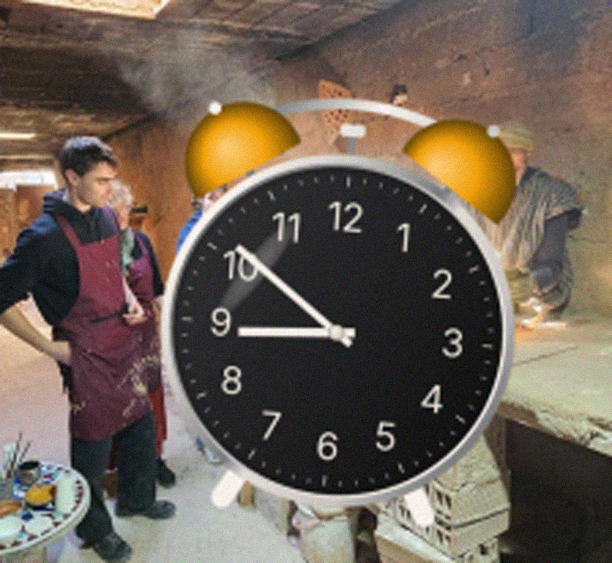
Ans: 8:51
